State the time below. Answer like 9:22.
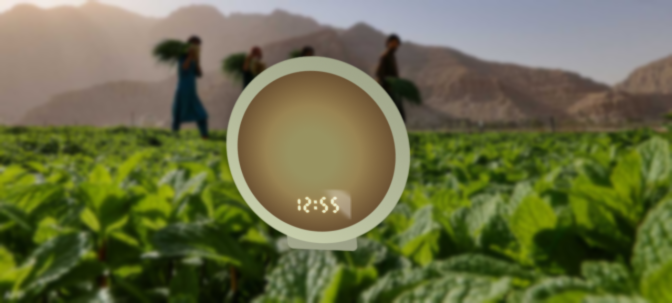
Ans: 12:55
